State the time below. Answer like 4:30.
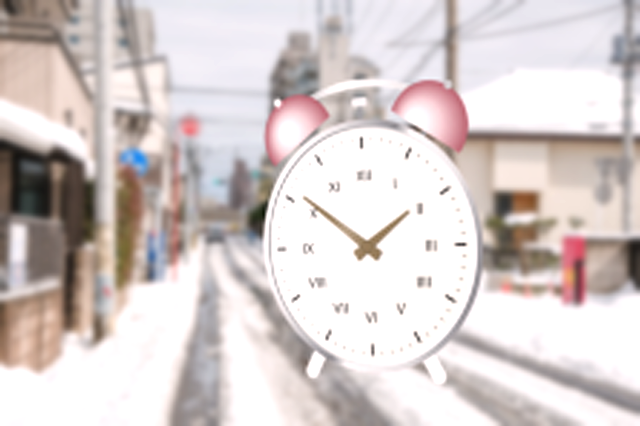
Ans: 1:51
